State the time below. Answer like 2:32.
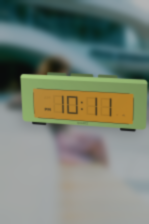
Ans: 10:11
